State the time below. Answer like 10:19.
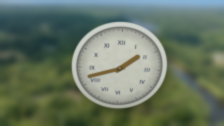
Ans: 1:42
